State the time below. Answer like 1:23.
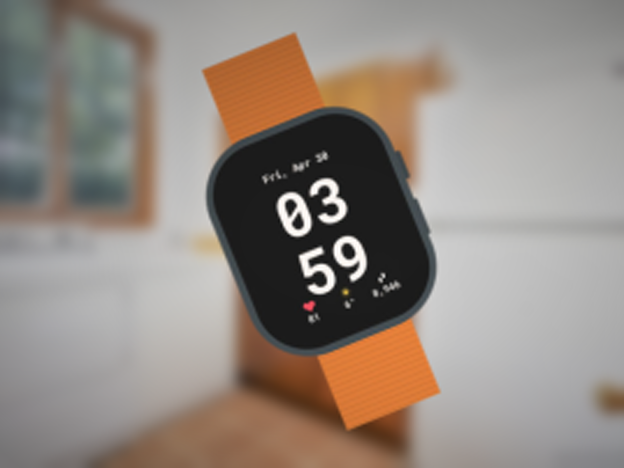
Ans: 3:59
